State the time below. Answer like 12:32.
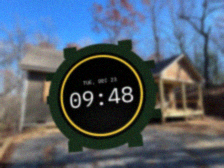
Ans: 9:48
